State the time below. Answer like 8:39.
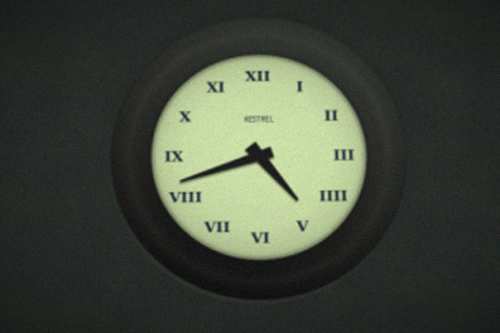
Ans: 4:42
